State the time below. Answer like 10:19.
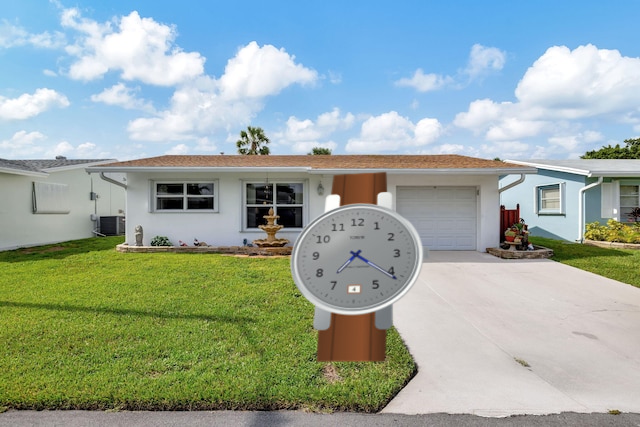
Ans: 7:21
